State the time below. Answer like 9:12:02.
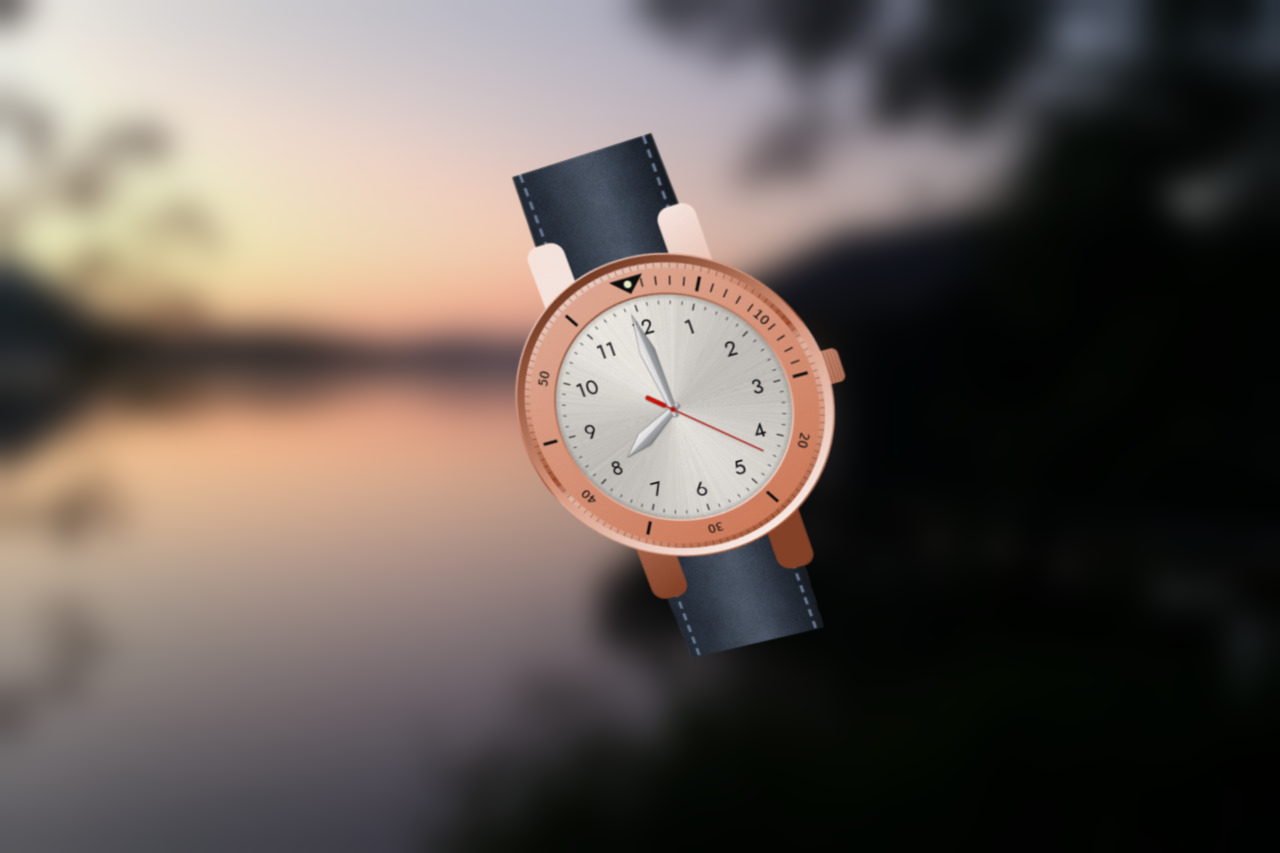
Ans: 7:59:22
